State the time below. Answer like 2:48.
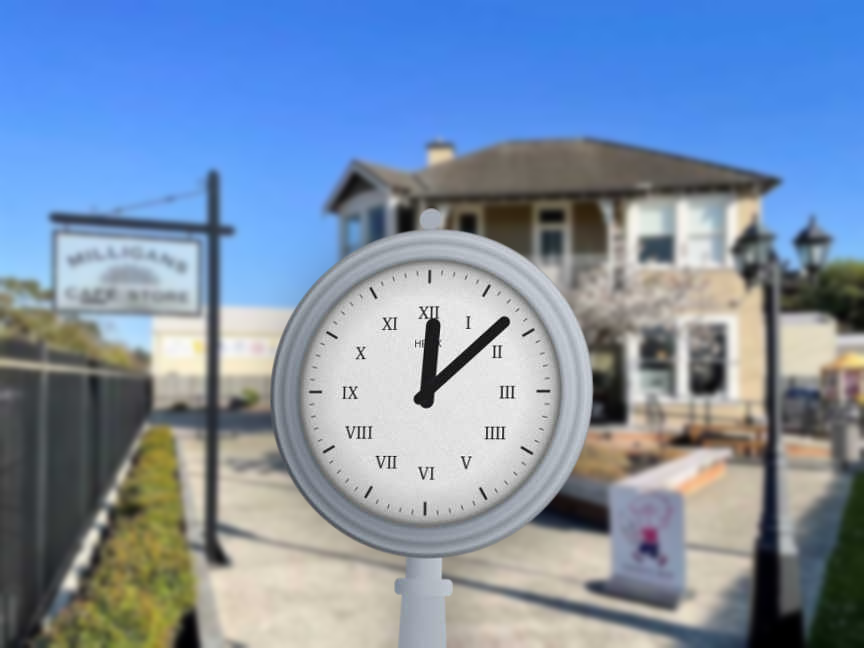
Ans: 12:08
